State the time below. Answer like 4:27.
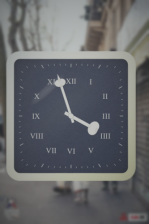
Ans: 3:57
